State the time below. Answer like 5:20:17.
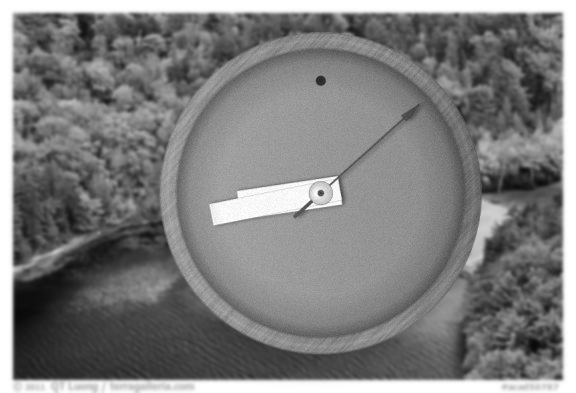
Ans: 8:43:08
